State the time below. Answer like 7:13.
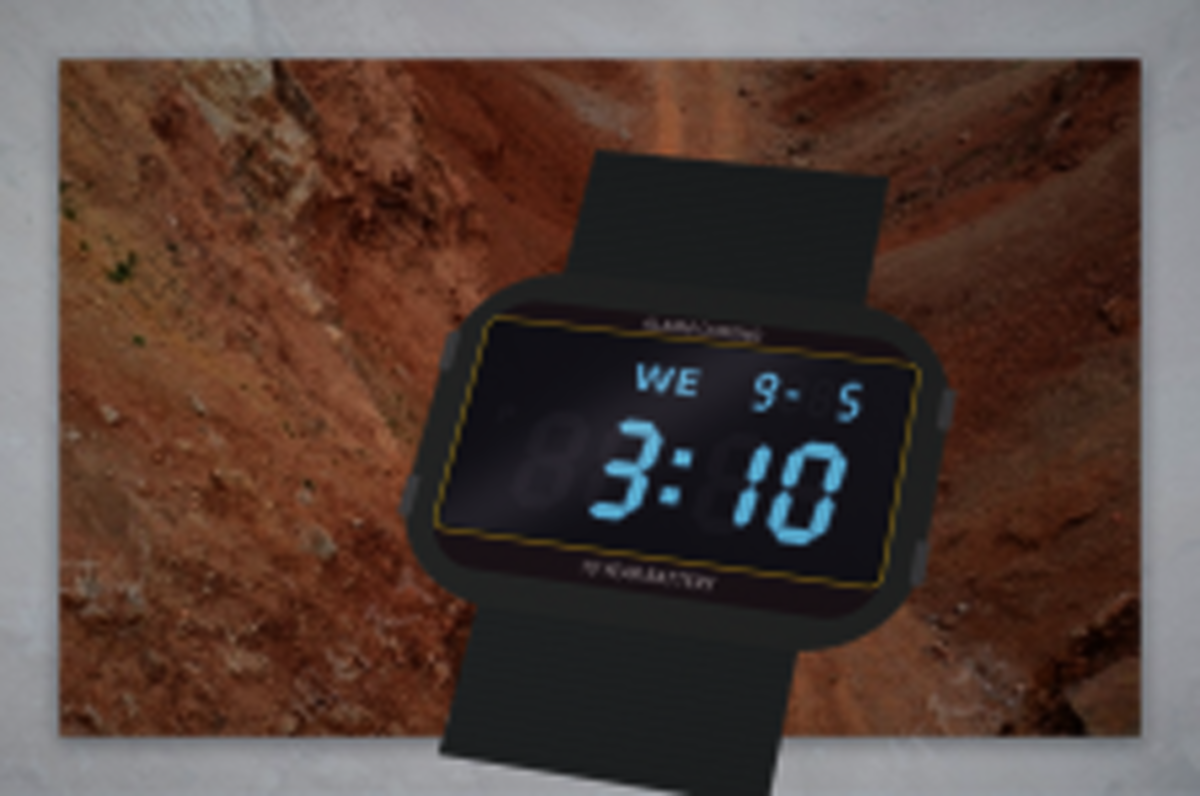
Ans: 3:10
